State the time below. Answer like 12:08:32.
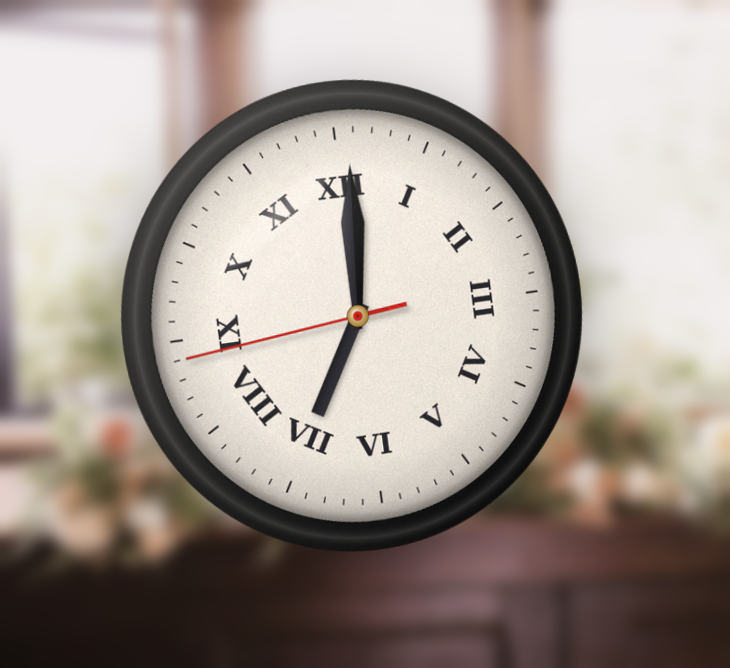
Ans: 7:00:44
